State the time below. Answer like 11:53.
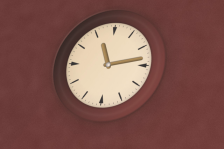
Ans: 11:13
